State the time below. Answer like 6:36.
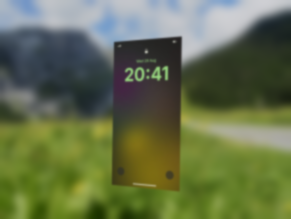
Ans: 20:41
